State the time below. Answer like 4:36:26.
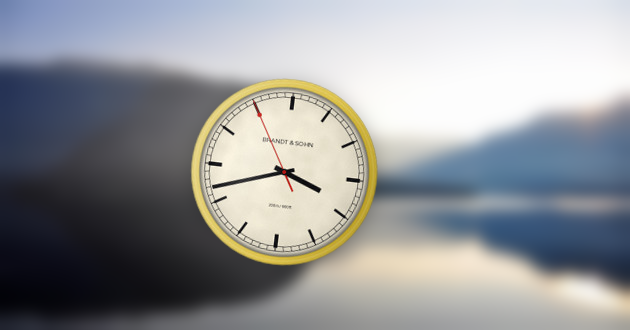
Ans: 3:41:55
